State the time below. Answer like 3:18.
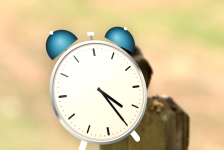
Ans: 4:25
